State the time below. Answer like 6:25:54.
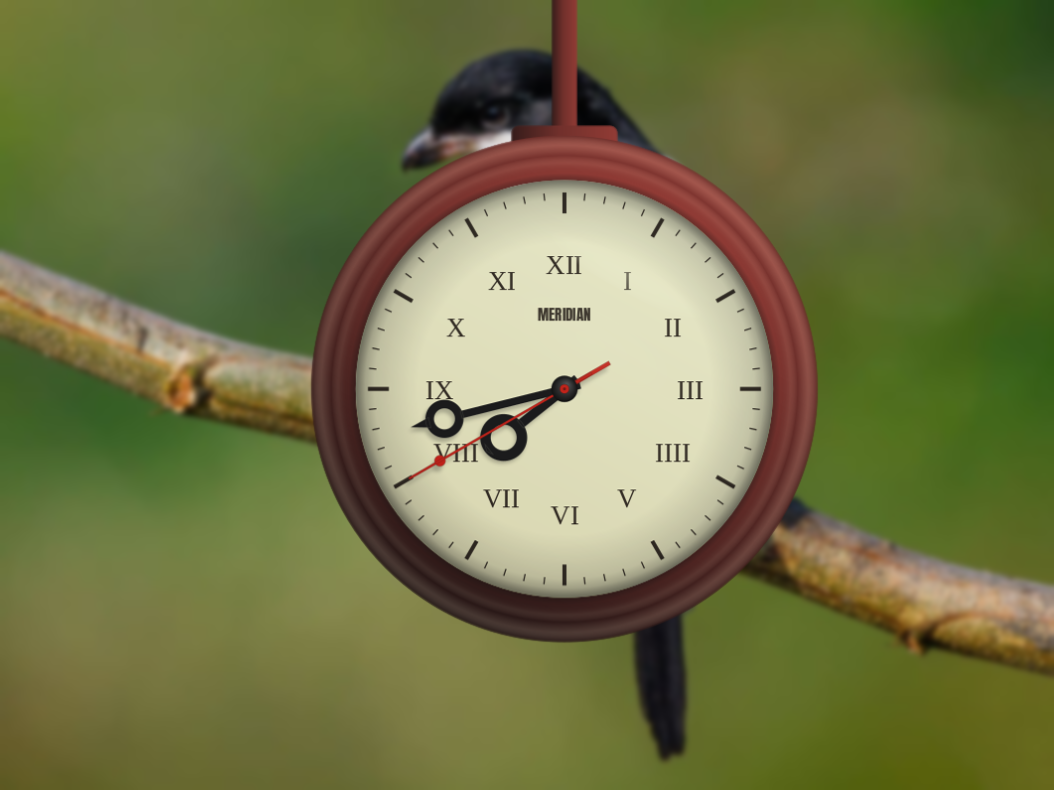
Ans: 7:42:40
